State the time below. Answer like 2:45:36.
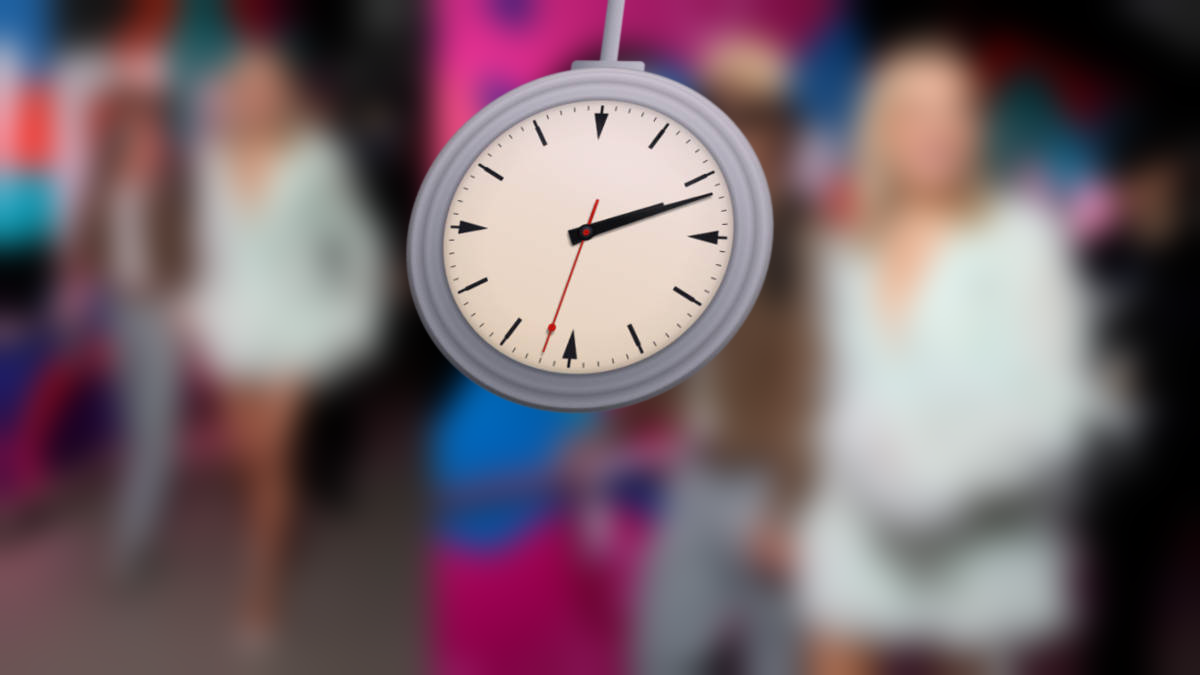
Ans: 2:11:32
